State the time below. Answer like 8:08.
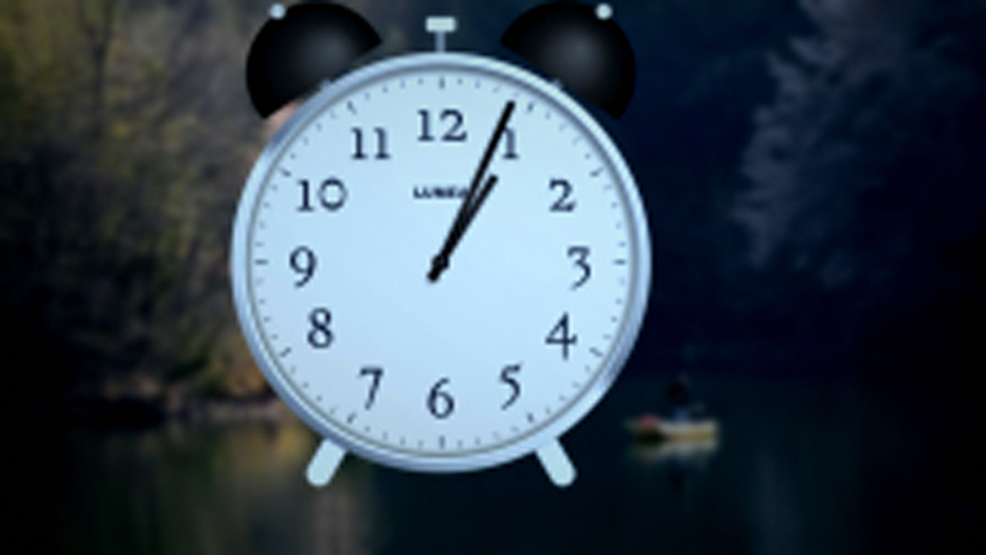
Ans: 1:04
